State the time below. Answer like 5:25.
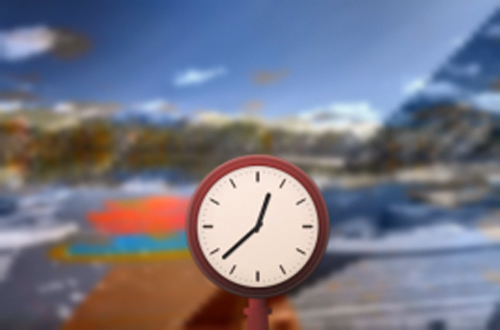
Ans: 12:38
